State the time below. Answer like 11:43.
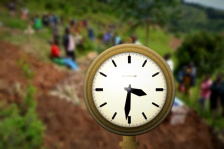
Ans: 3:31
